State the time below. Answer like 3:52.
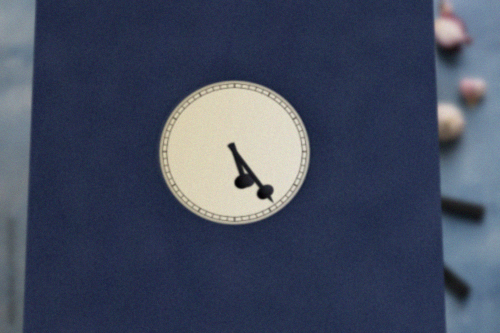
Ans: 5:24
